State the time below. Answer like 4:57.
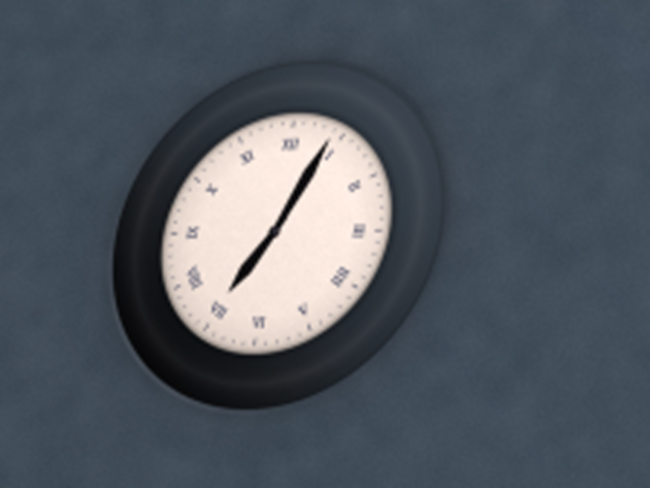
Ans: 7:04
